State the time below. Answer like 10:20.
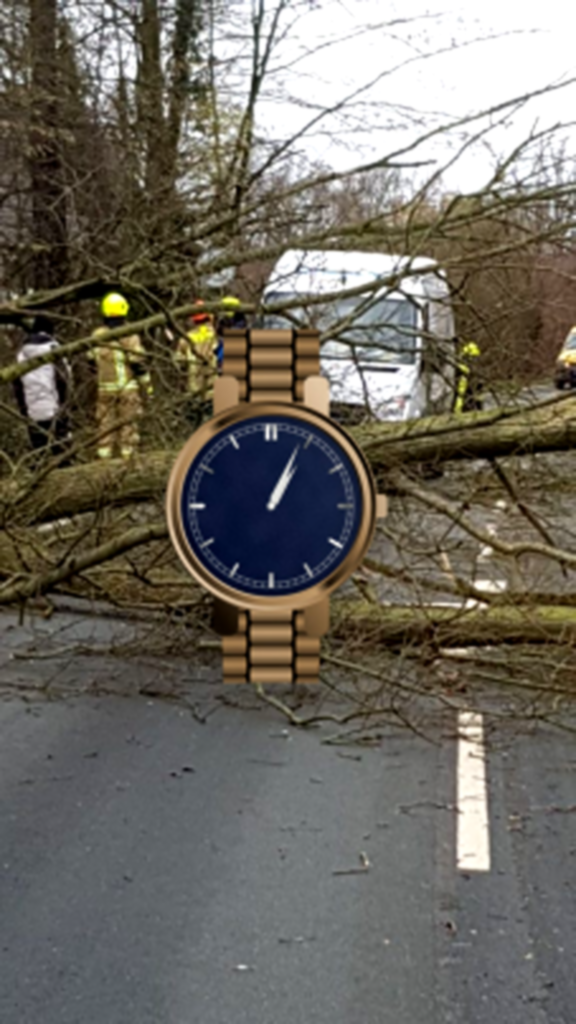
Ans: 1:04
